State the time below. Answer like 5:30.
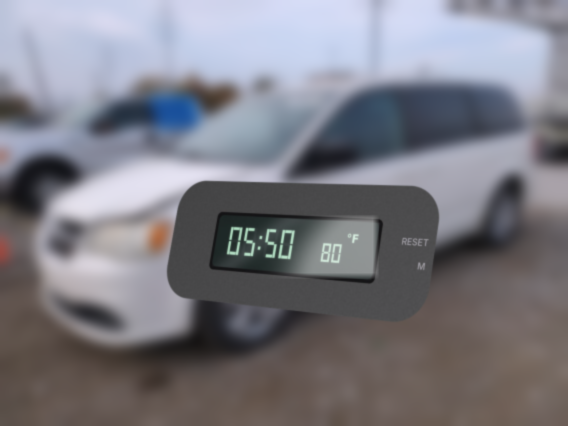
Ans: 5:50
